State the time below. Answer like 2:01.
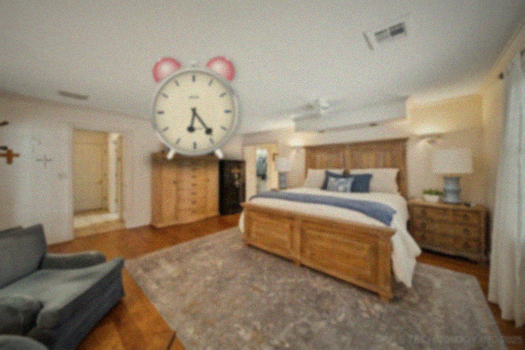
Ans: 6:24
